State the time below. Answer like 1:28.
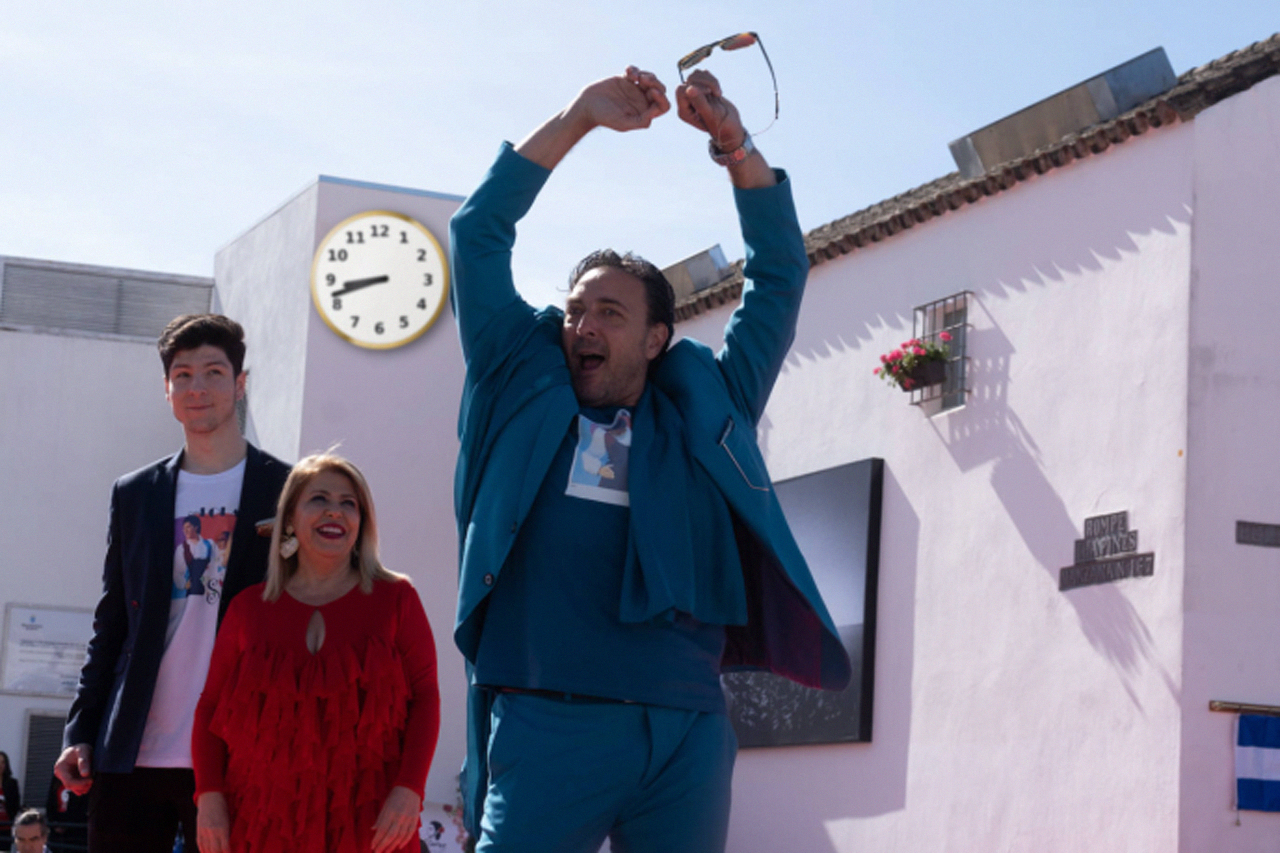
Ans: 8:42
